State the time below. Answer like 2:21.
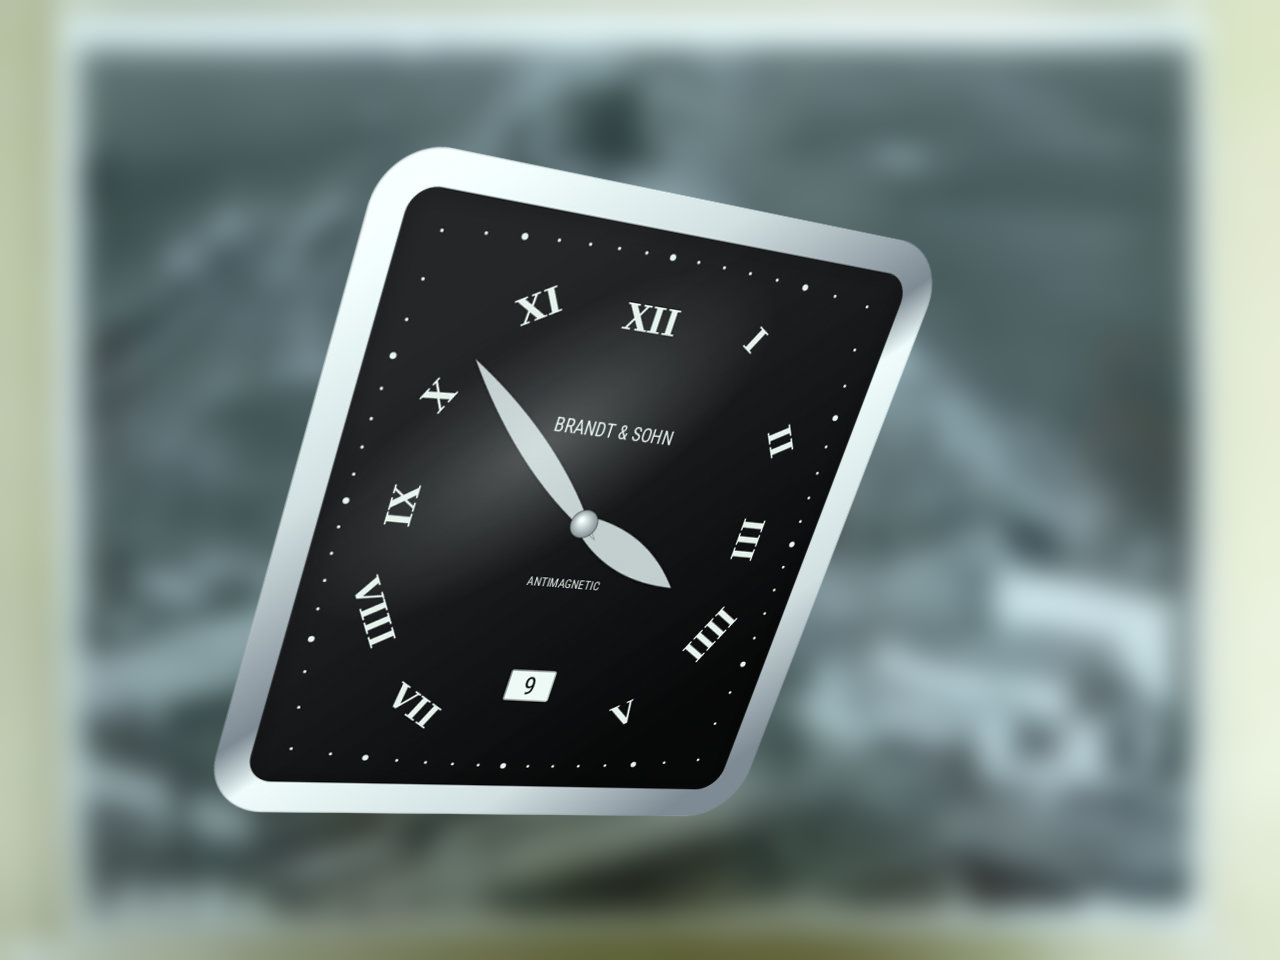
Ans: 3:52
